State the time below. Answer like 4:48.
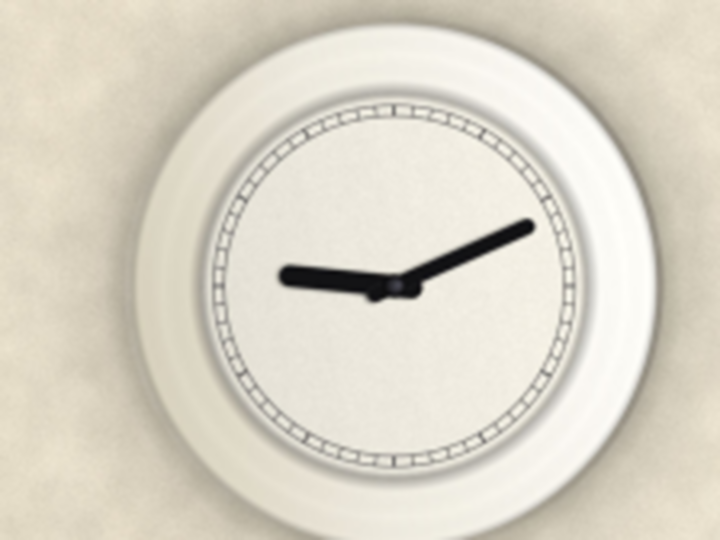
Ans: 9:11
